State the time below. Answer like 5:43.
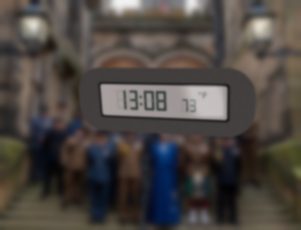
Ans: 13:08
